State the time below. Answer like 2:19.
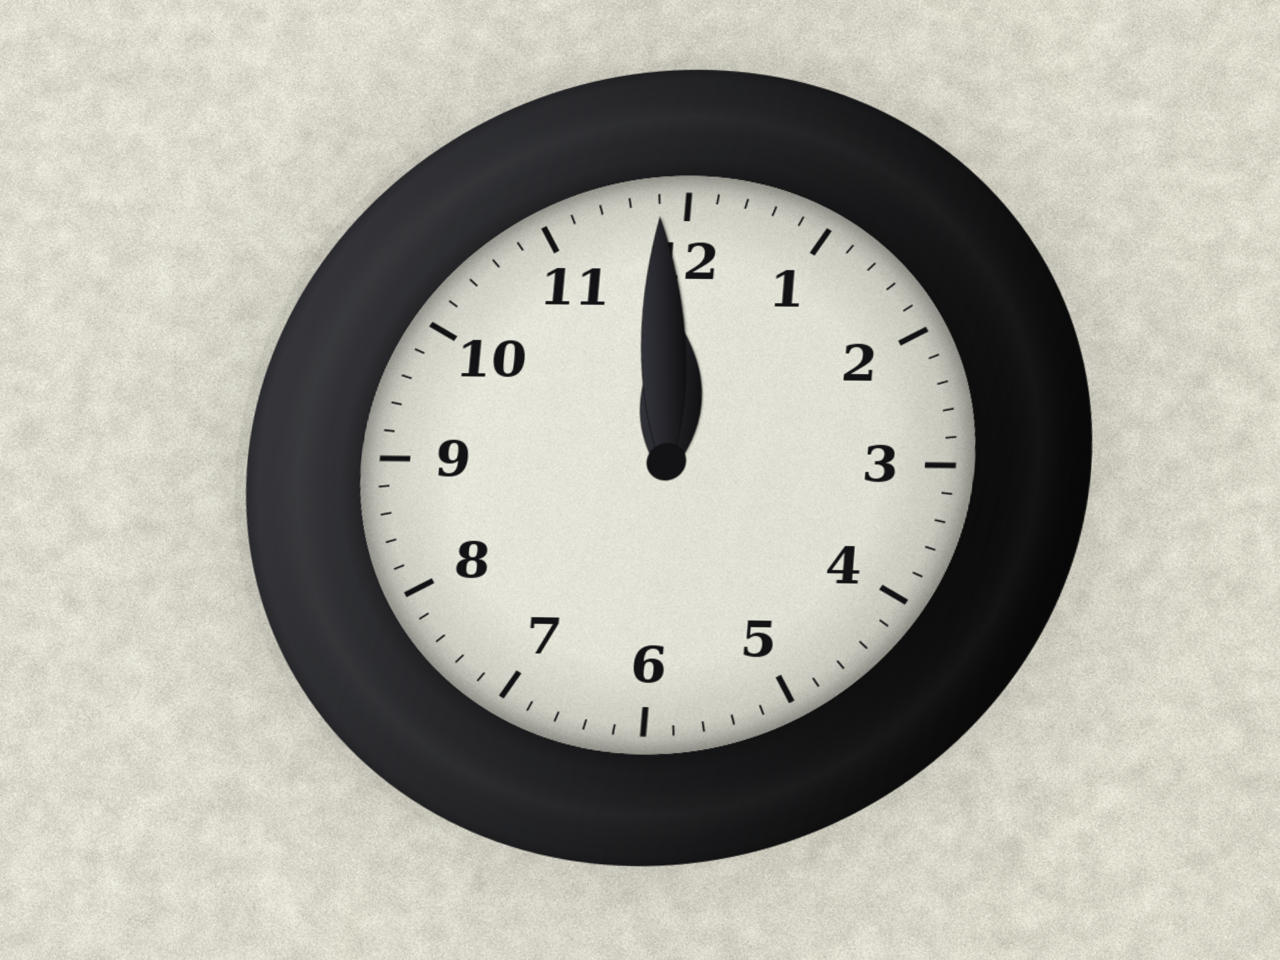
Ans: 11:59
